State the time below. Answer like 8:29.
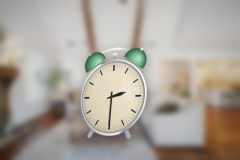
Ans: 2:30
